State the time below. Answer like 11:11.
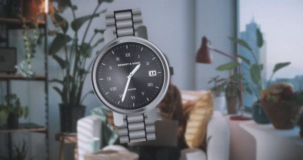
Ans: 1:34
